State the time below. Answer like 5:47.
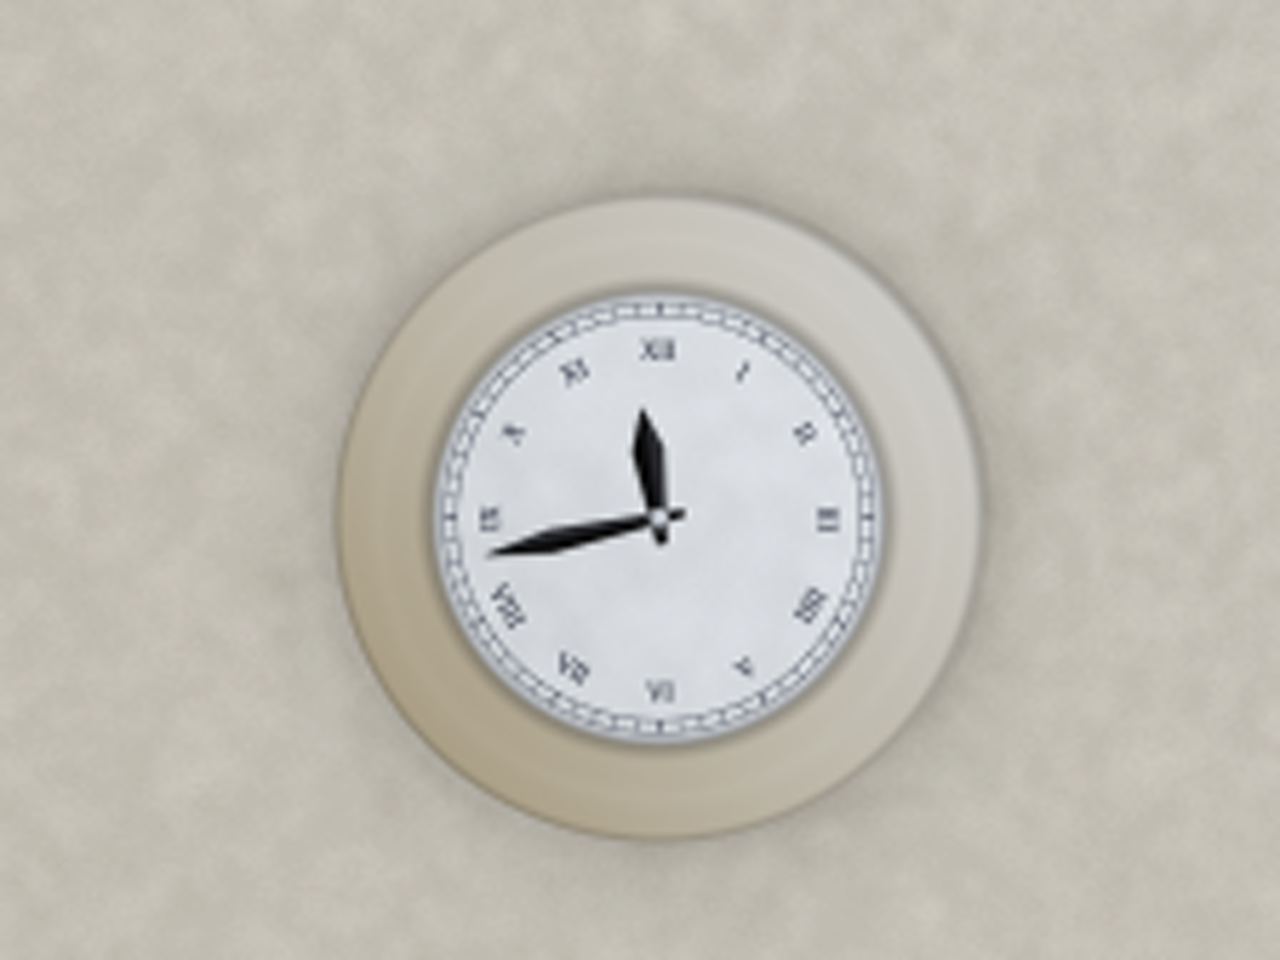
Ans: 11:43
